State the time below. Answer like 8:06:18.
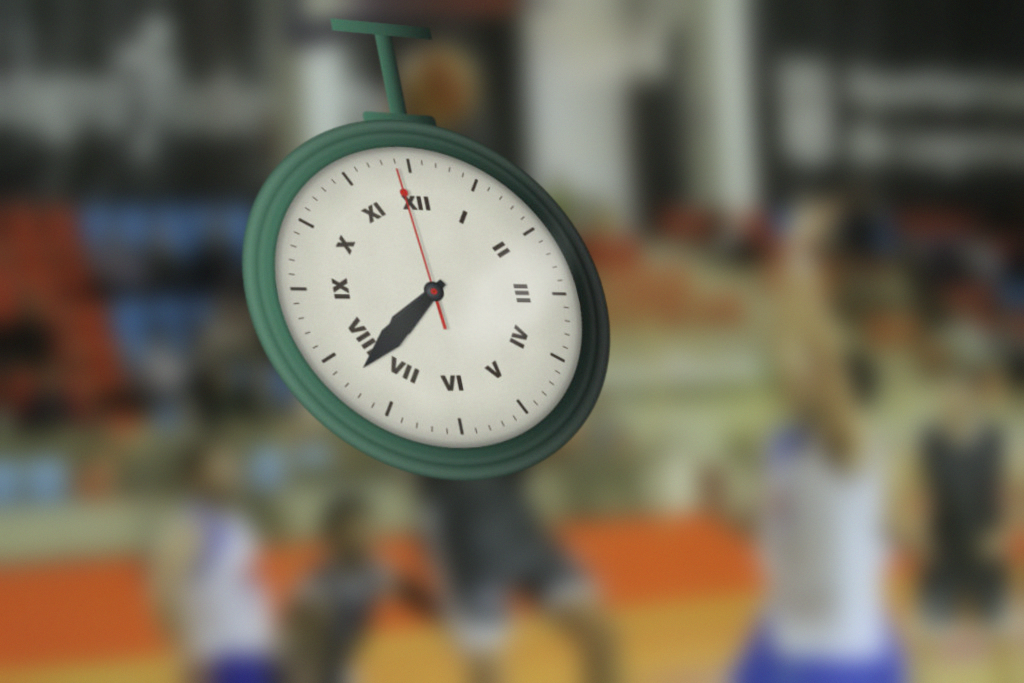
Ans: 7:37:59
